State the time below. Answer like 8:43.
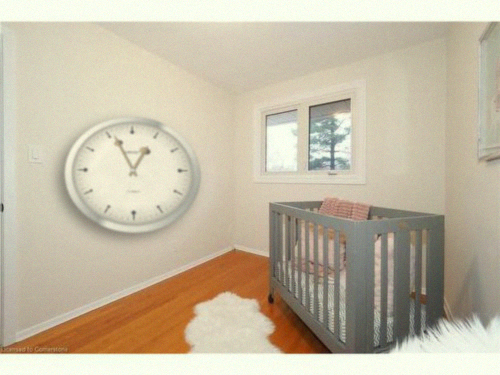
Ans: 12:56
